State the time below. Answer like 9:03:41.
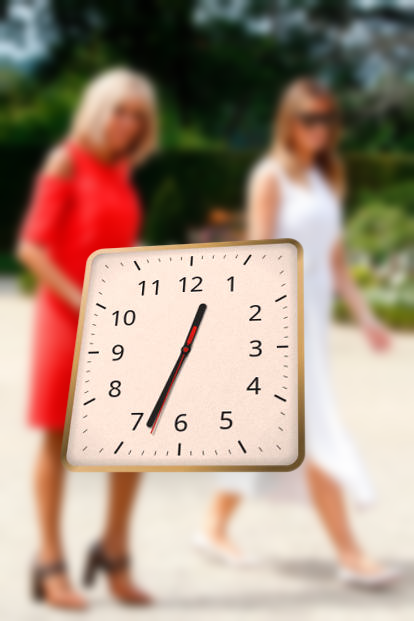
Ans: 12:33:33
